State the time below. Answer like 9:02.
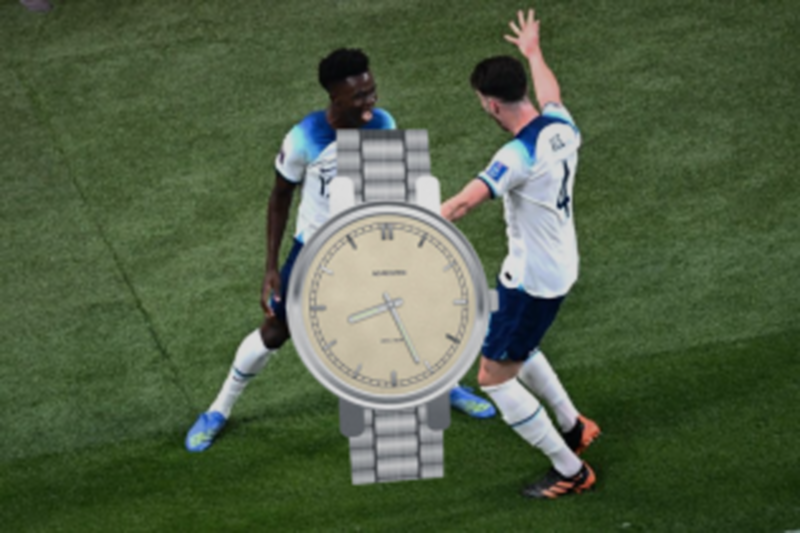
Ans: 8:26
